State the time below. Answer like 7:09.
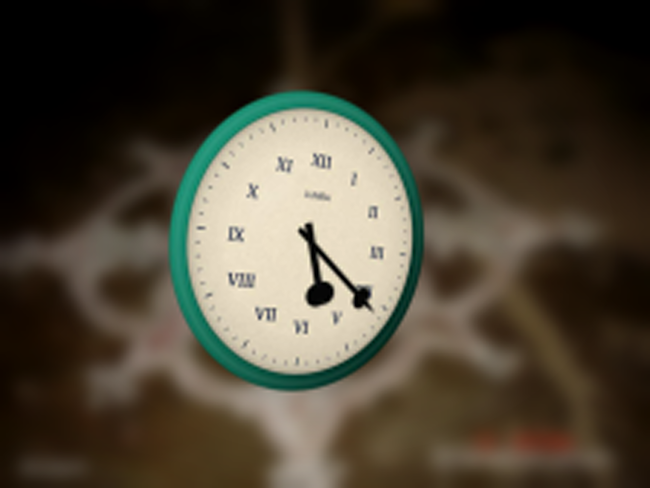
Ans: 5:21
